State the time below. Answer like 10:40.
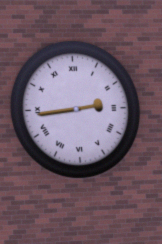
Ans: 2:44
